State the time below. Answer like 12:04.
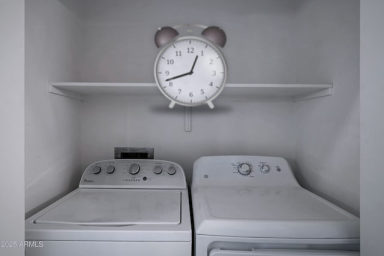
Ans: 12:42
